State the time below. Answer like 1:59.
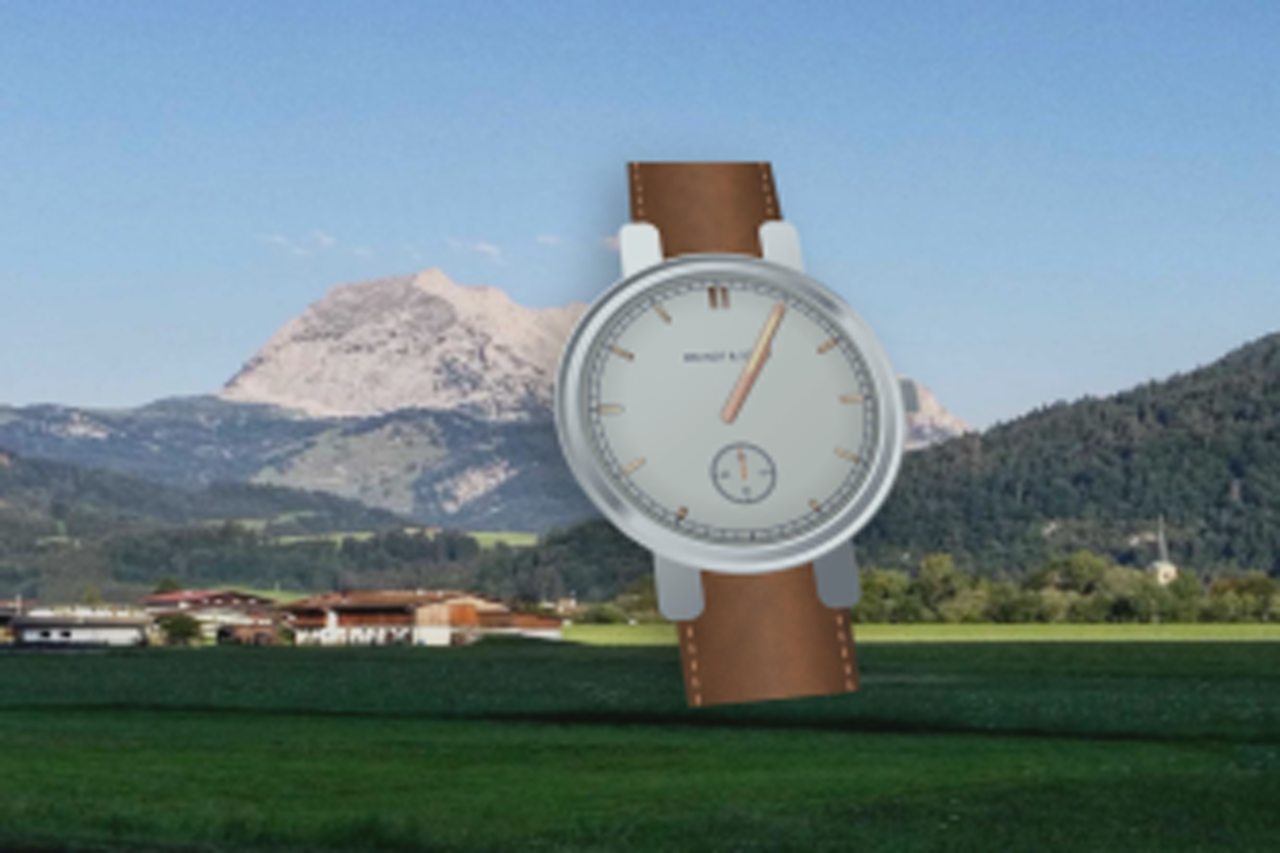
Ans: 1:05
